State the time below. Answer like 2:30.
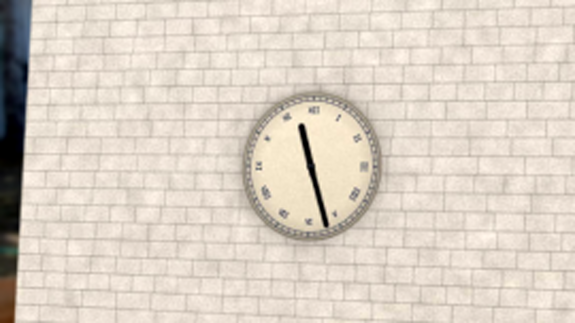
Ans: 11:27
